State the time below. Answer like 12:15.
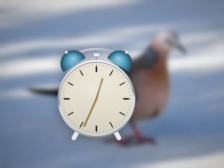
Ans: 12:34
